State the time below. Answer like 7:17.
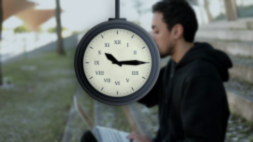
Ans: 10:15
